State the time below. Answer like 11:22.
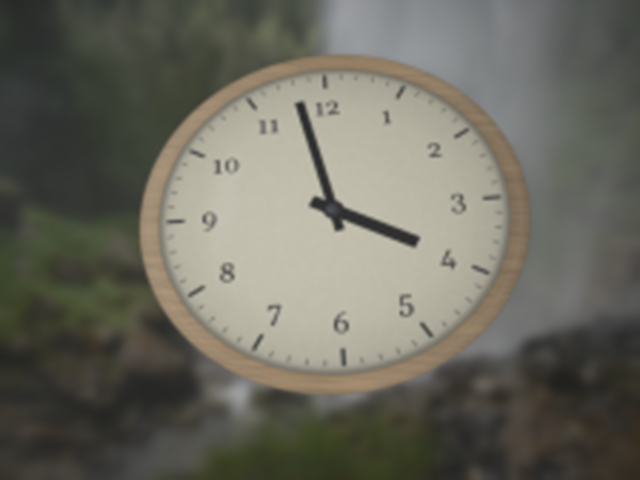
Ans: 3:58
